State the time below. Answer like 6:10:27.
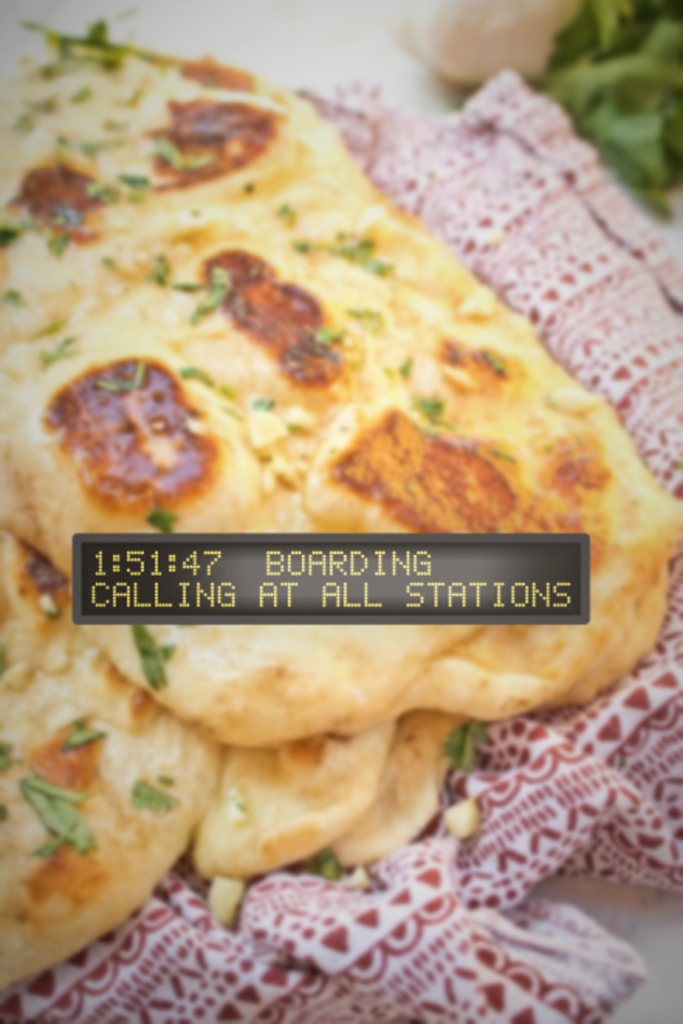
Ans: 1:51:47
